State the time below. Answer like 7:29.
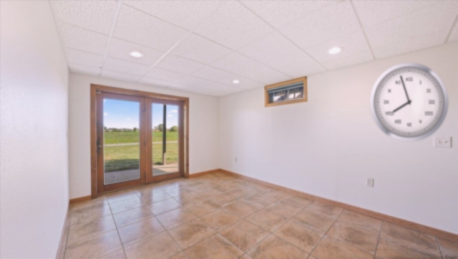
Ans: 7:57
